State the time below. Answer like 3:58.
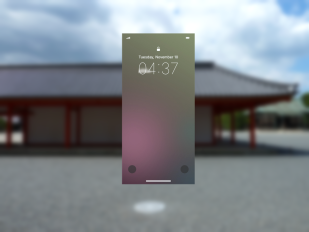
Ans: 4:37
